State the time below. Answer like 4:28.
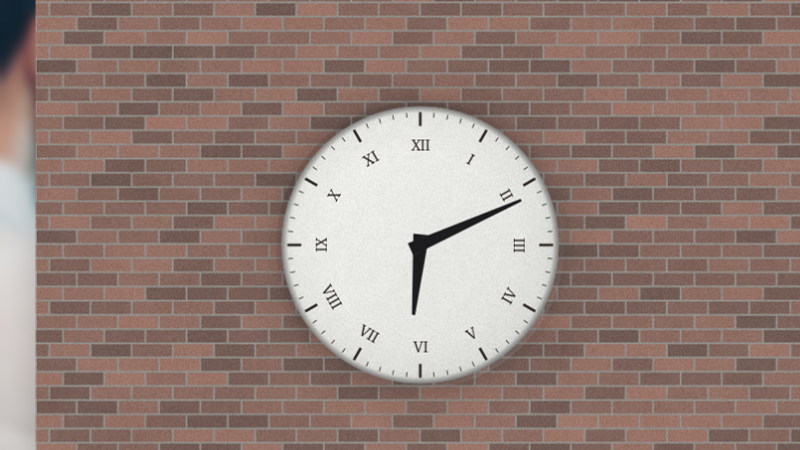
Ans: 6:11
